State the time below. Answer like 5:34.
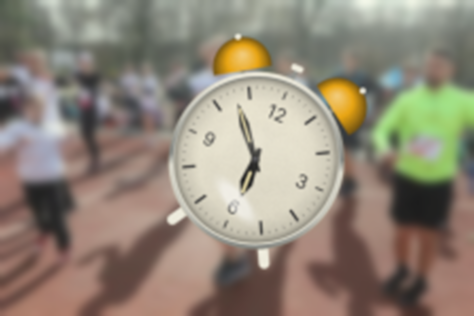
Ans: 5:53
